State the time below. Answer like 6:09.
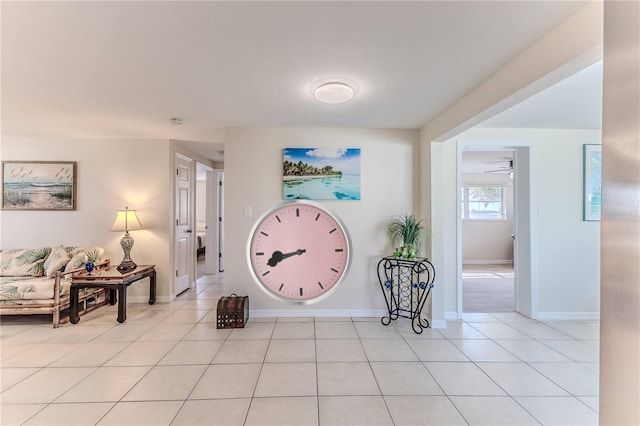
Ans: 8:42
